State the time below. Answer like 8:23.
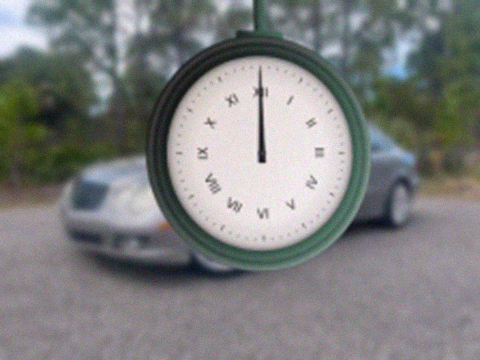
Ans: 12:00
